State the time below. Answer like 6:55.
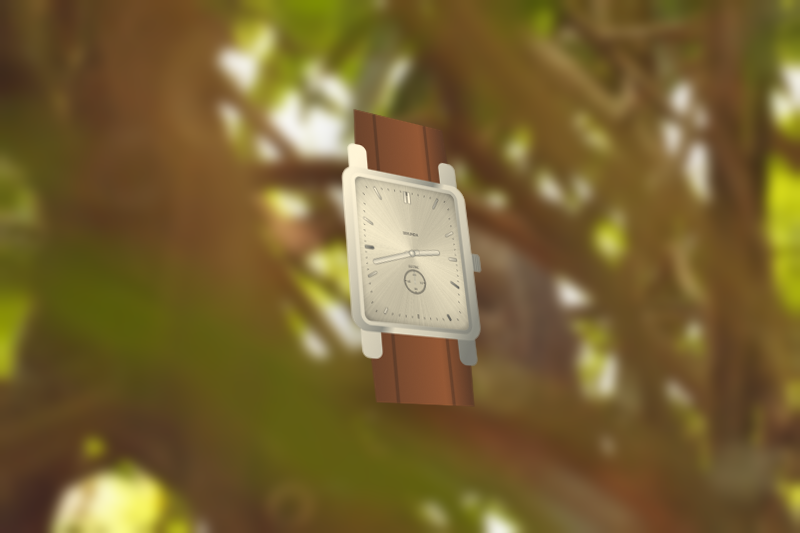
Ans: 2:42
